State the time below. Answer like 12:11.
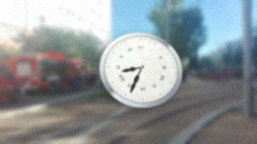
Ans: 8:34
